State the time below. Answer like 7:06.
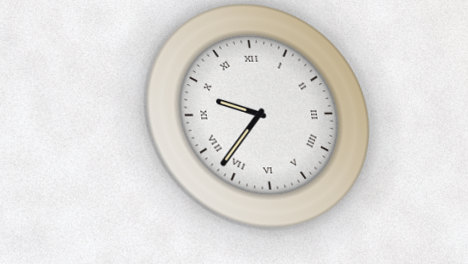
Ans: 9:37
